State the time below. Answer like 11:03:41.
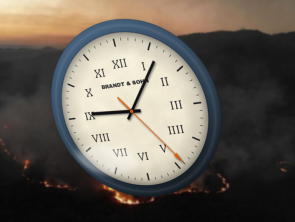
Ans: 9:06:24
